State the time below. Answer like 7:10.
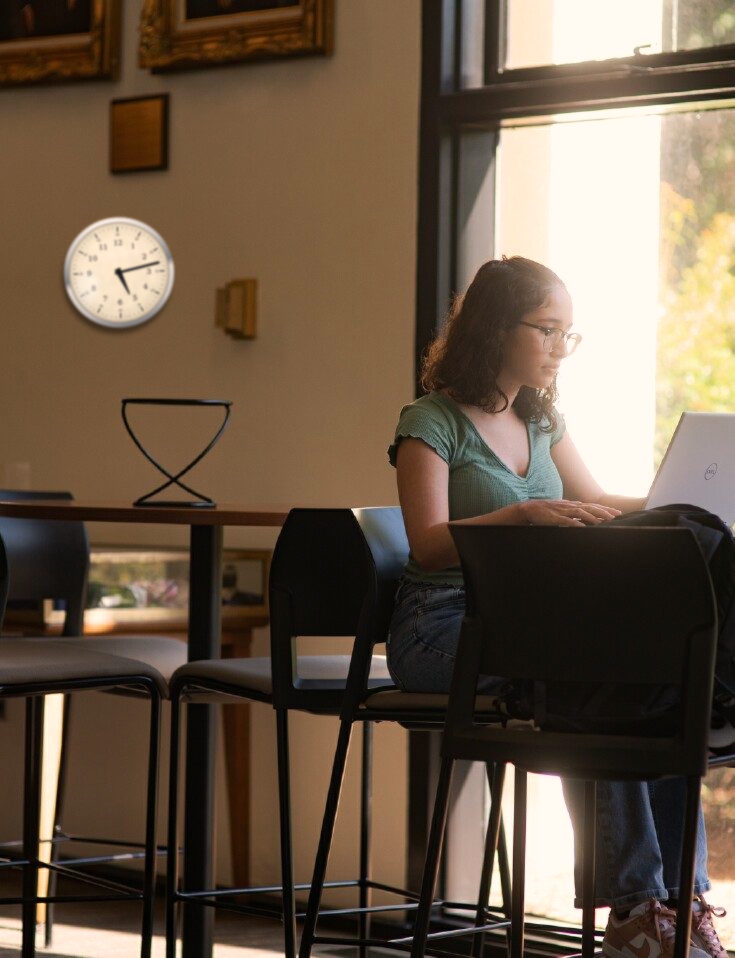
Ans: 5:13
